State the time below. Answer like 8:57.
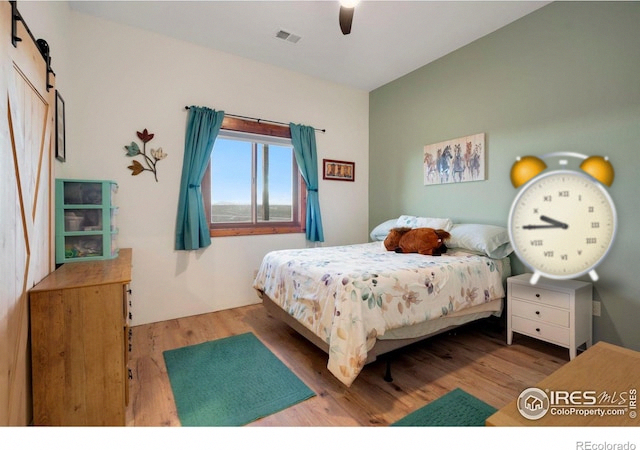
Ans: 9:45
